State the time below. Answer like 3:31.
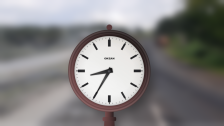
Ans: 8:35
